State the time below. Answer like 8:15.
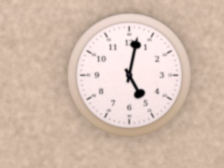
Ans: 5:02
